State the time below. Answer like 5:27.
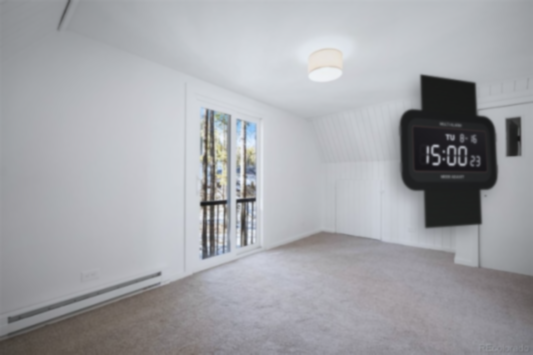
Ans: 15:00
